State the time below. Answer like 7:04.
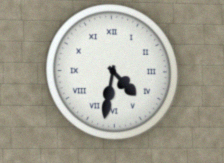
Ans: 4:32
